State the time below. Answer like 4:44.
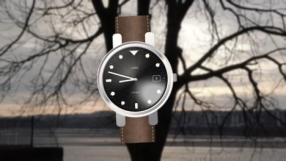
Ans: 8:48
